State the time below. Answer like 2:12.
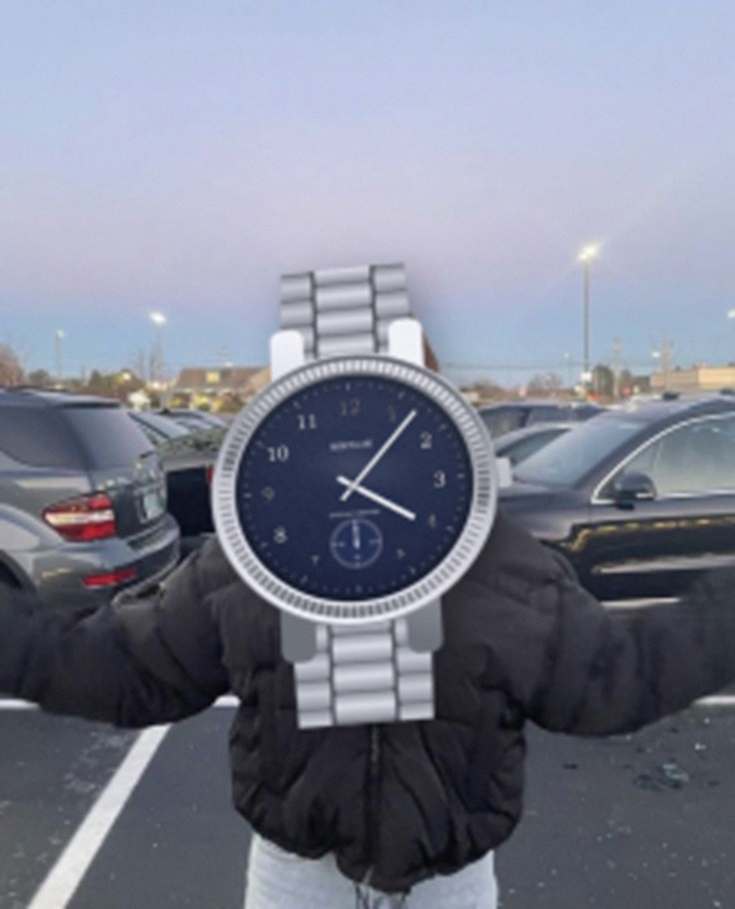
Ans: 4:07
